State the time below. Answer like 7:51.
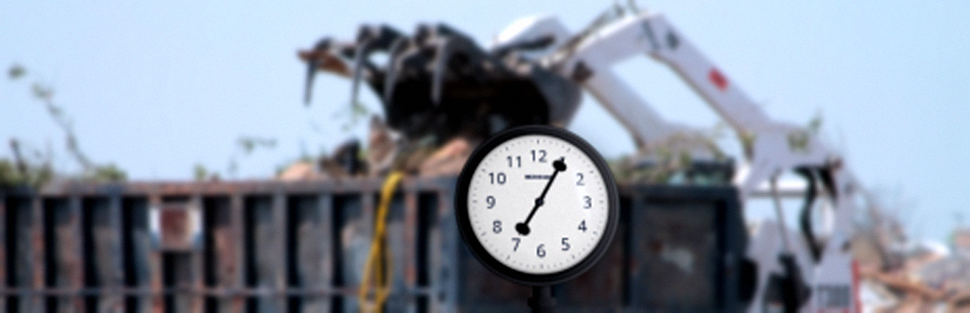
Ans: 7:05
